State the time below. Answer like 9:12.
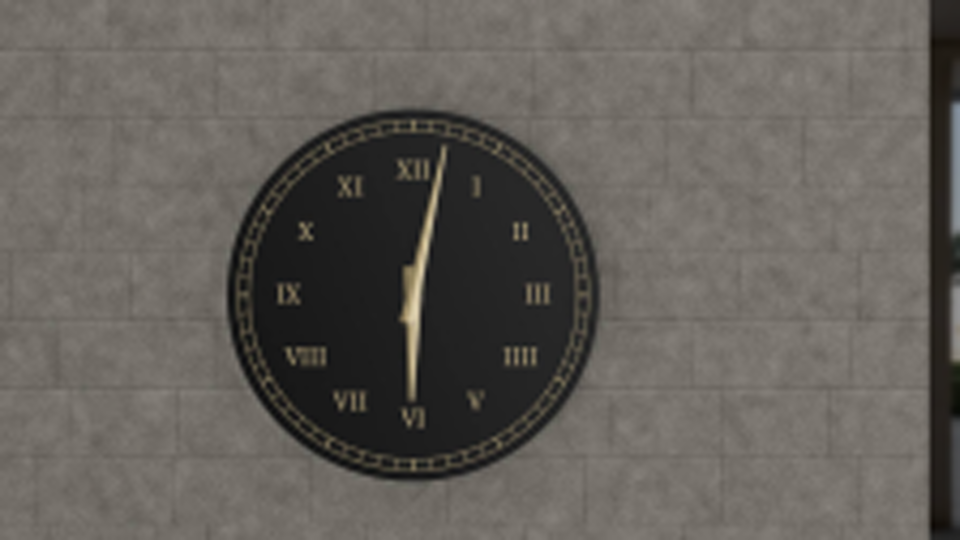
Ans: 6:02
